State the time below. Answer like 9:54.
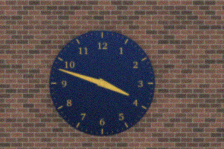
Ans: 3:48
